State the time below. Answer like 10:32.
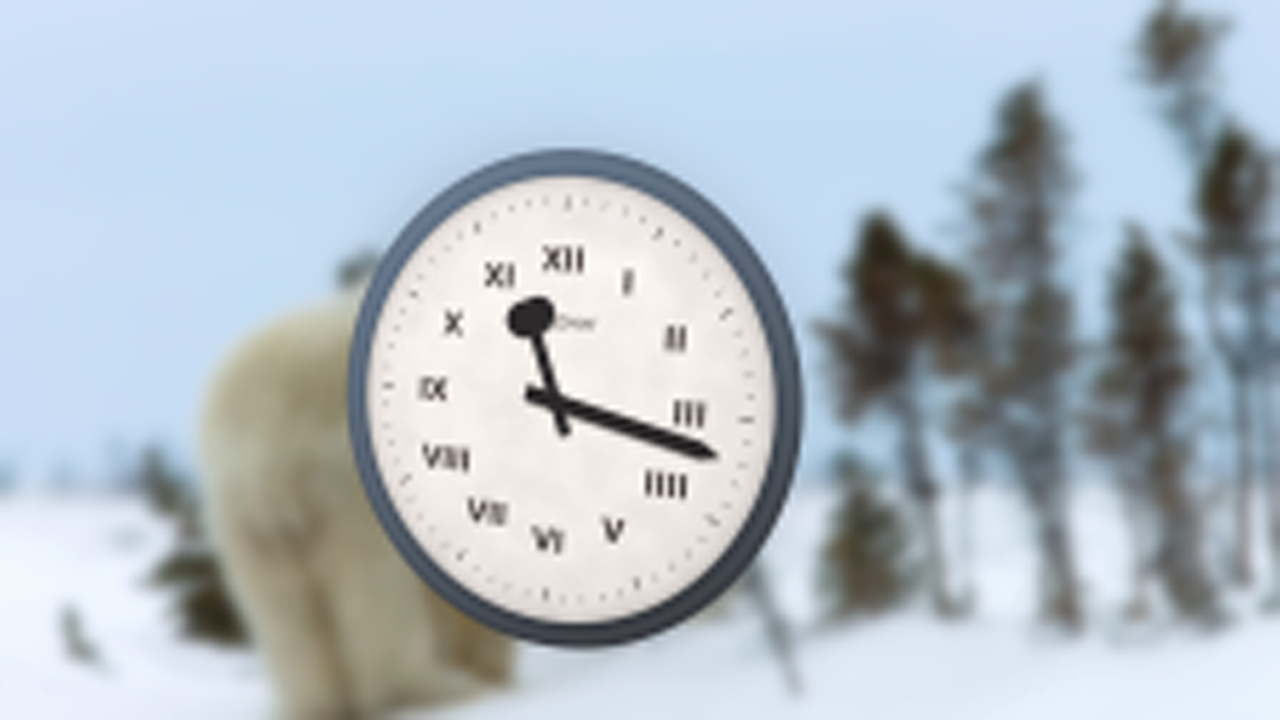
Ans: 11:17
